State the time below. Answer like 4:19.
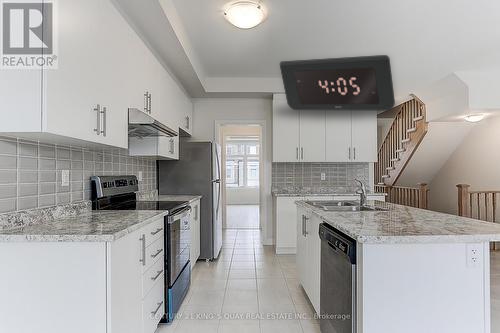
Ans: 4:05
